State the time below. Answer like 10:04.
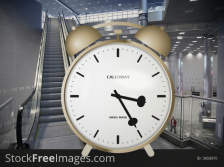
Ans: 3:25
